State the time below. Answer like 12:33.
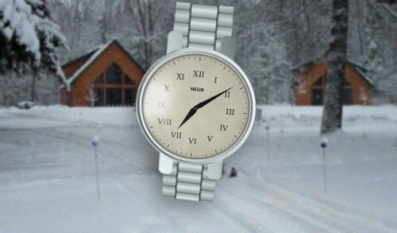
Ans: 7:09
